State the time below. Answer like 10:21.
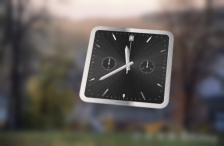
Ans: 11:39
